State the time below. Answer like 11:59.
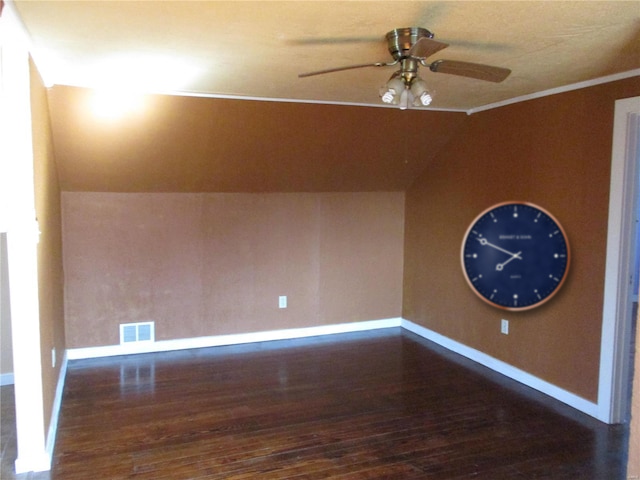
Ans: 7:49
